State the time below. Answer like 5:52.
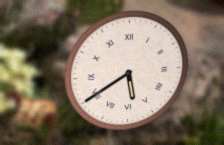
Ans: 5:40
